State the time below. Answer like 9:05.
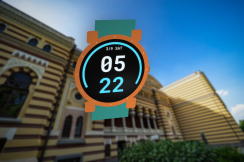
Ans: 5:22
